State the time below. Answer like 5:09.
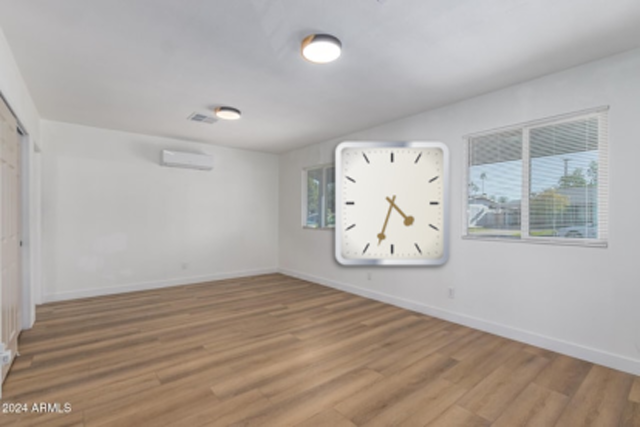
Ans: 4:33
